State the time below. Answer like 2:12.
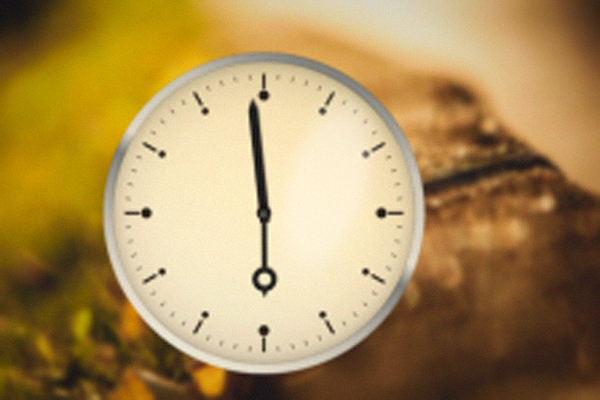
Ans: 5:59
